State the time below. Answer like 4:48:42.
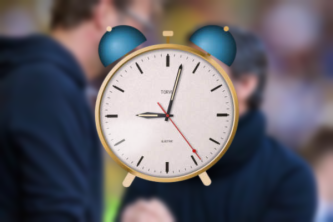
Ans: 9:02:24
